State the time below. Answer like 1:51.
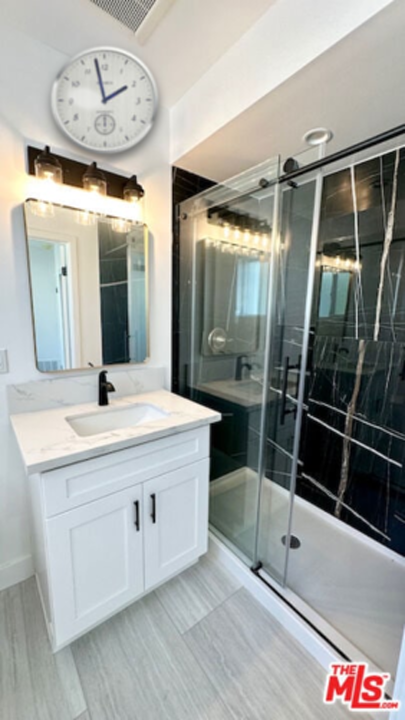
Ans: 1:58
